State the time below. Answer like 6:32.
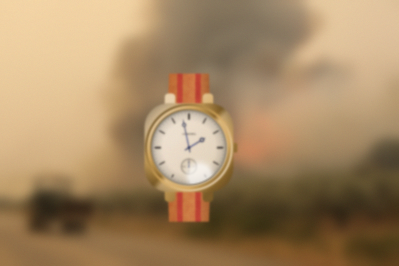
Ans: 1:58
